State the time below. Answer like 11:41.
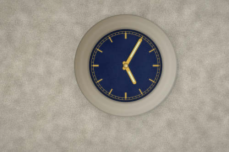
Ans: 5:05
